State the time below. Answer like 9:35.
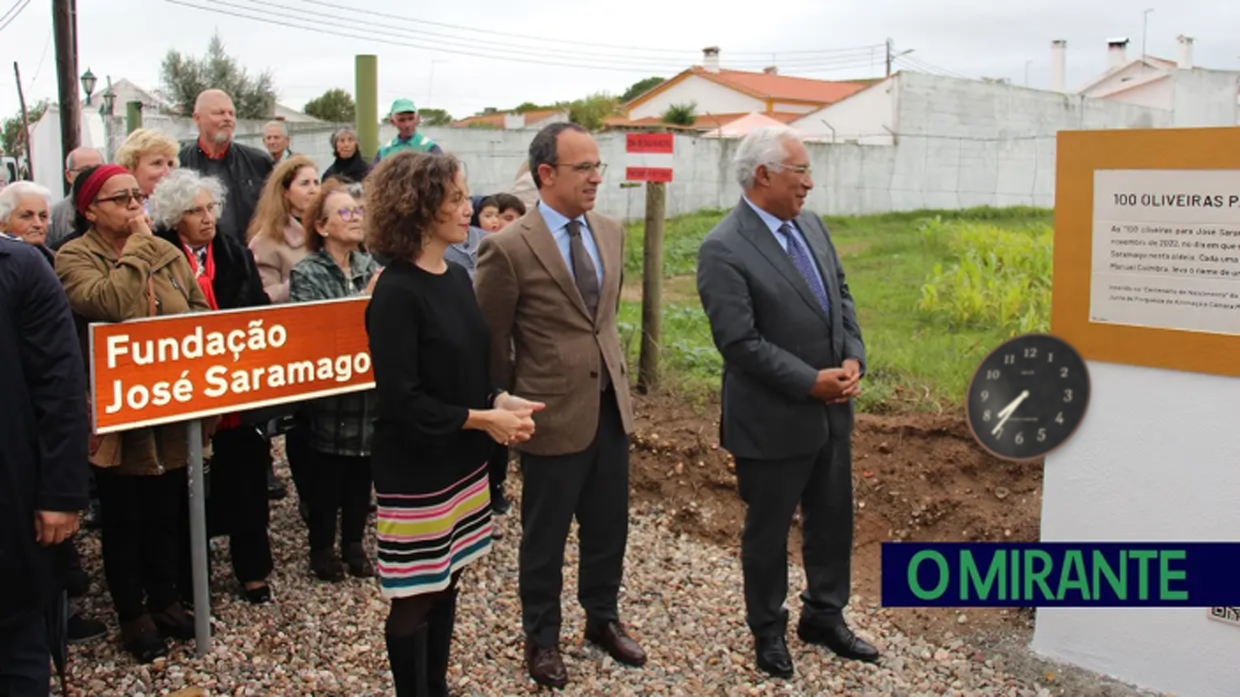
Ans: 7:36
